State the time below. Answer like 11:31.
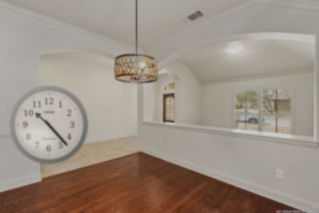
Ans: 10:23
